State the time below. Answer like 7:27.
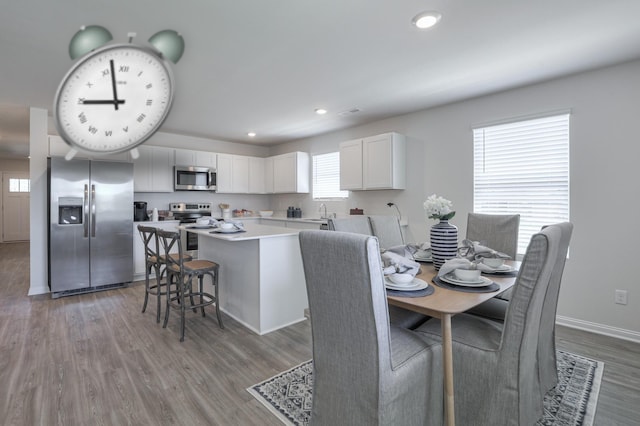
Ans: 8:57
